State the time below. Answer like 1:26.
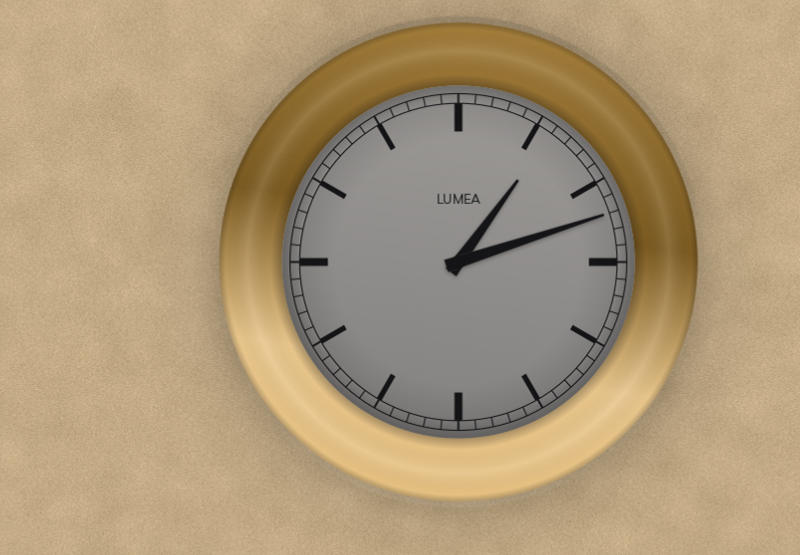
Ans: 1:12
